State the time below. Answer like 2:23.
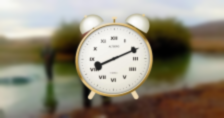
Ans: 8:11
